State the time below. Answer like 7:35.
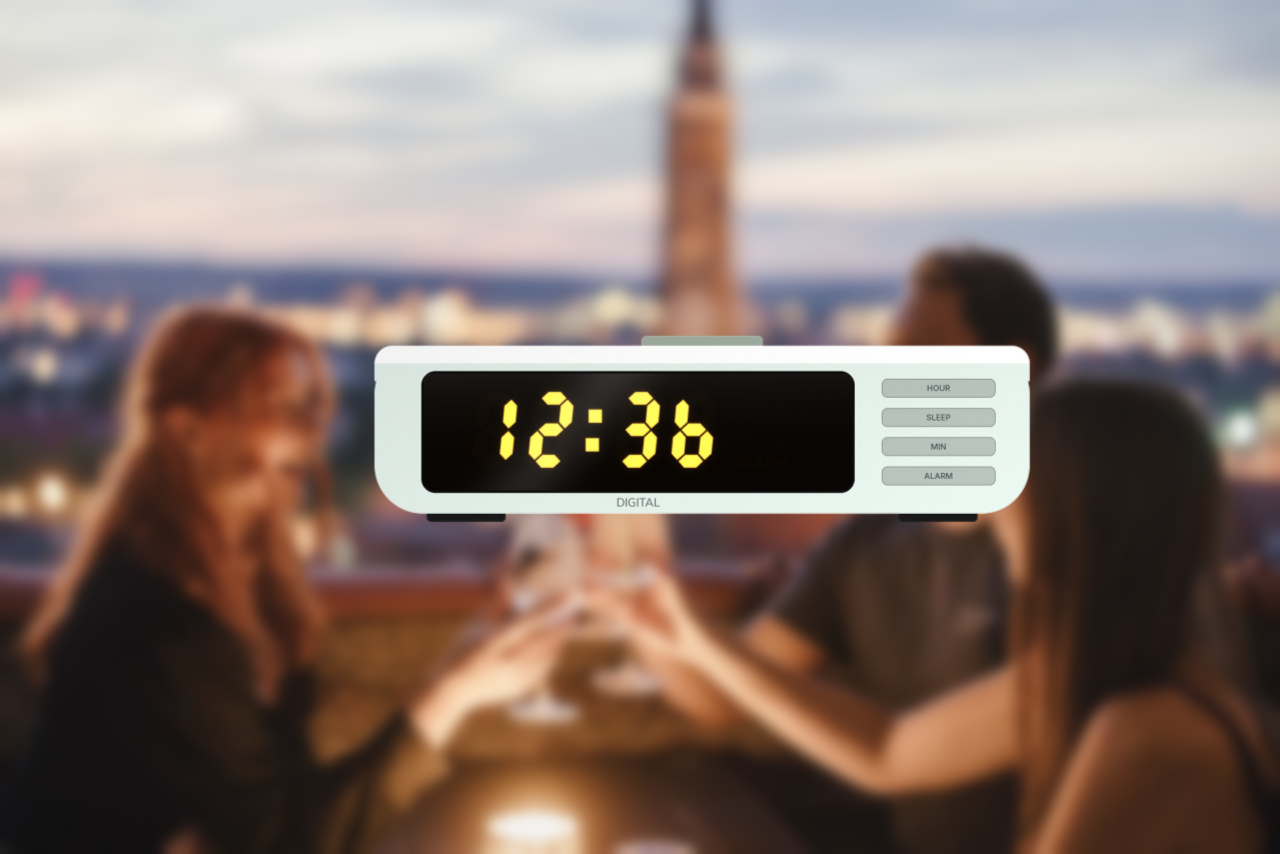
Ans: 12:36
